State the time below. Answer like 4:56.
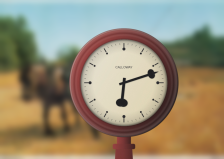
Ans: 6:12
